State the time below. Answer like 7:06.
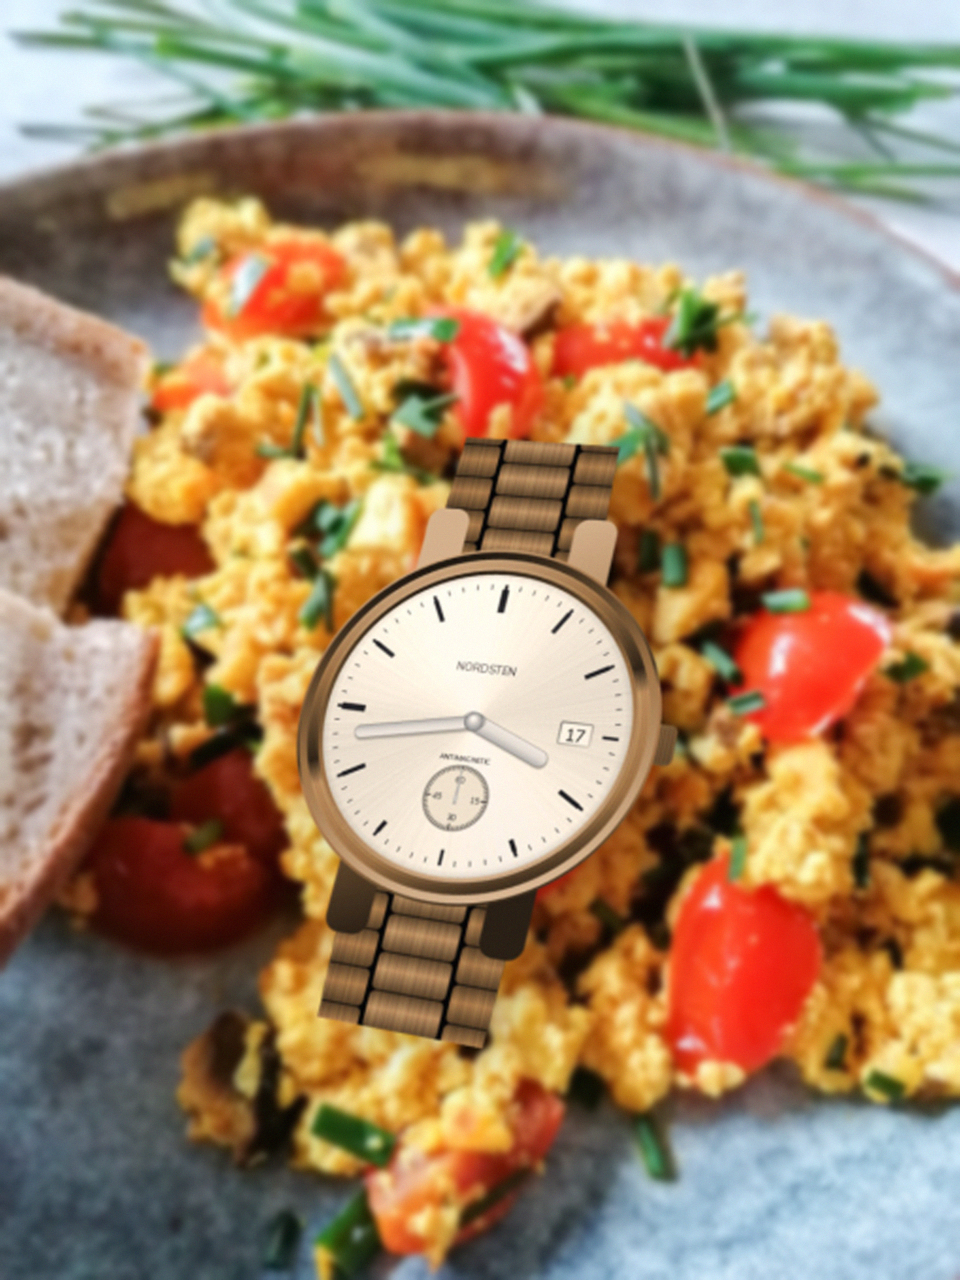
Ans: 3:43
